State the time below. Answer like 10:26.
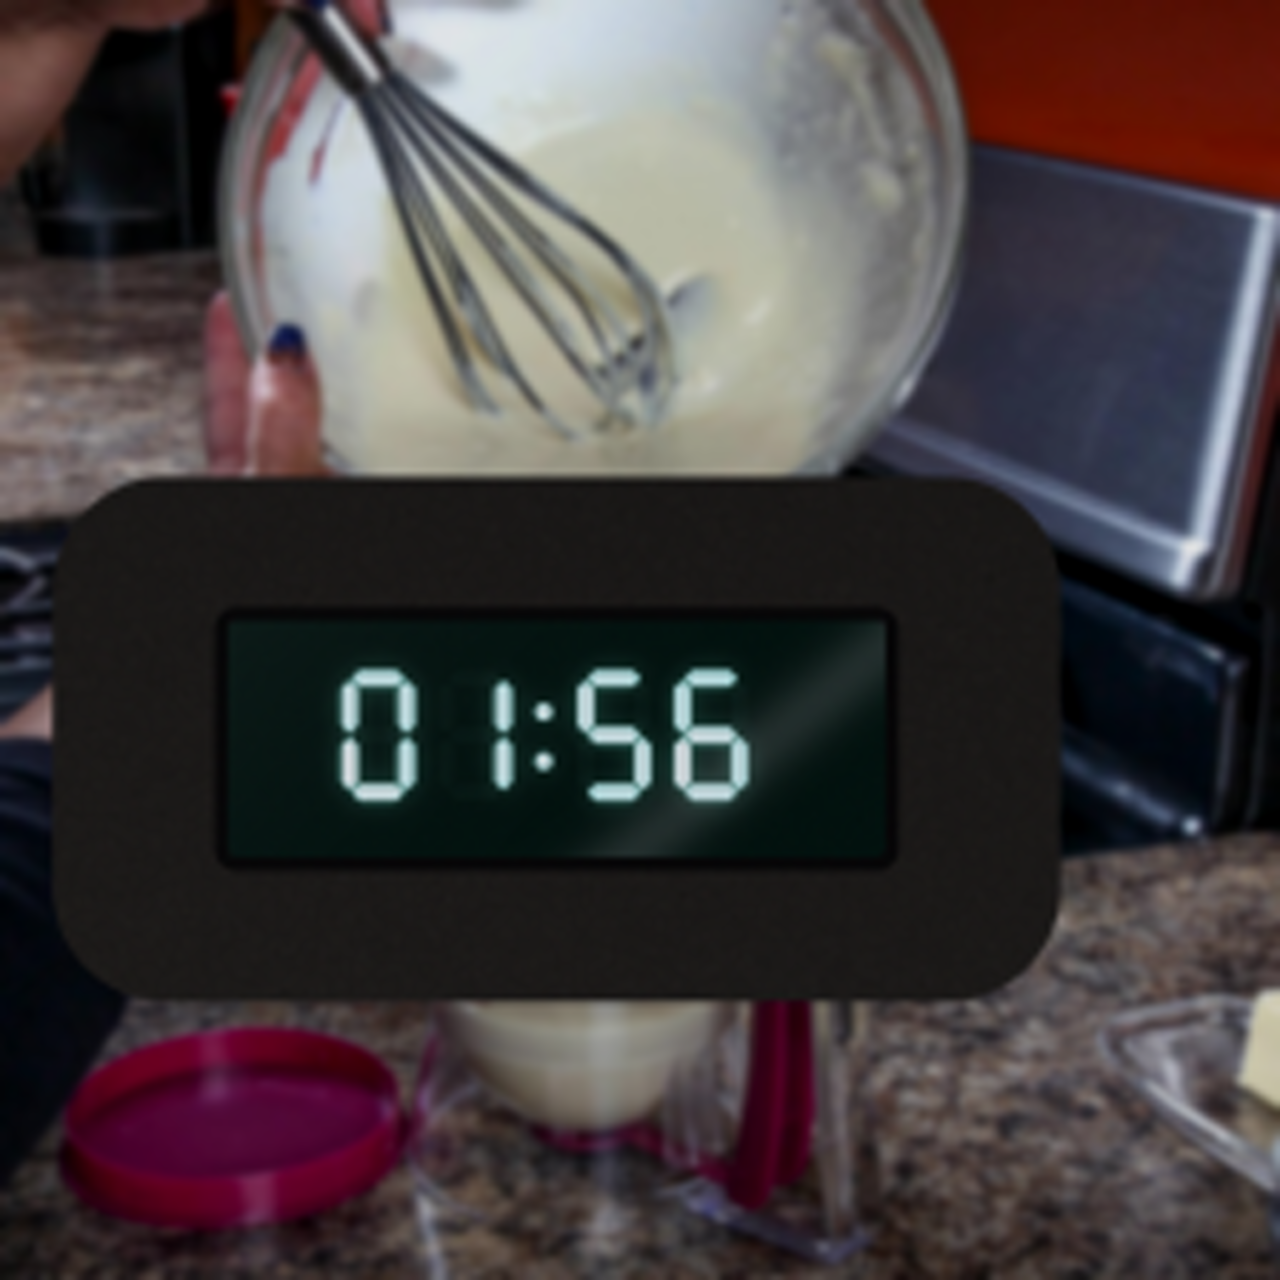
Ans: 1:56
